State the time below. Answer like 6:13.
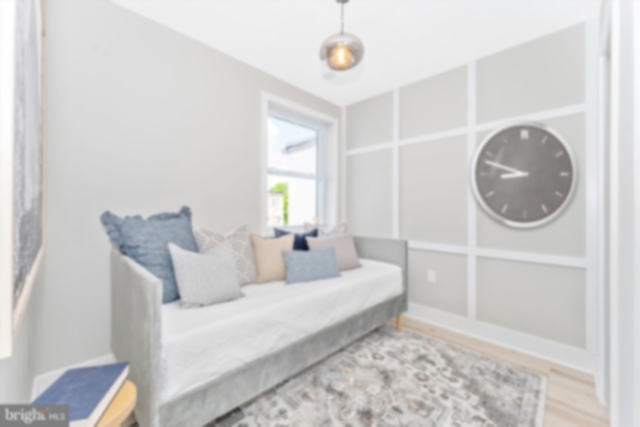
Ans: 8:48
